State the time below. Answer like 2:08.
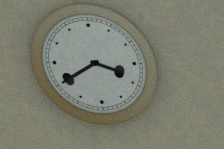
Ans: 3:40
